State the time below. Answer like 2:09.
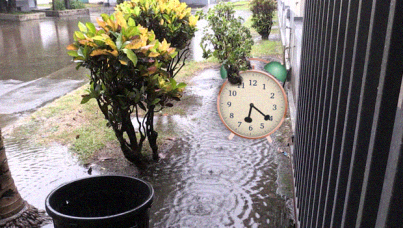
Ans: 6:21
